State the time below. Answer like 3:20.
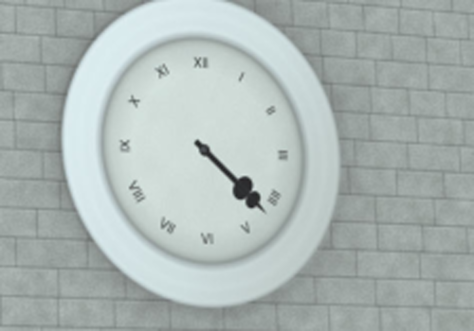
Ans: 4:22
